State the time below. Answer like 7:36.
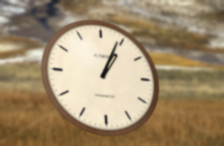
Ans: 1:04
